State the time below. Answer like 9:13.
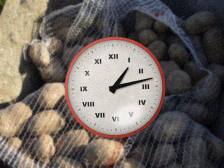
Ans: 1:13
